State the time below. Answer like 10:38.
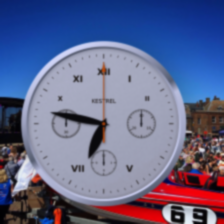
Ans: 6:47
